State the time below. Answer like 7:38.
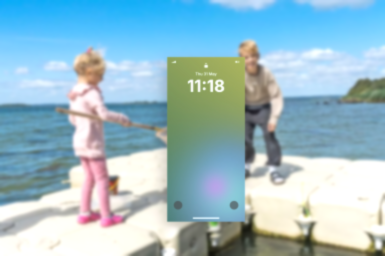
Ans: 11:18
